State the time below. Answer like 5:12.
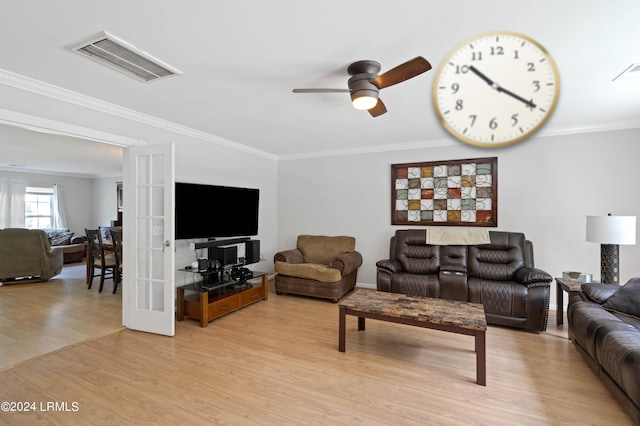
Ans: 10:20
